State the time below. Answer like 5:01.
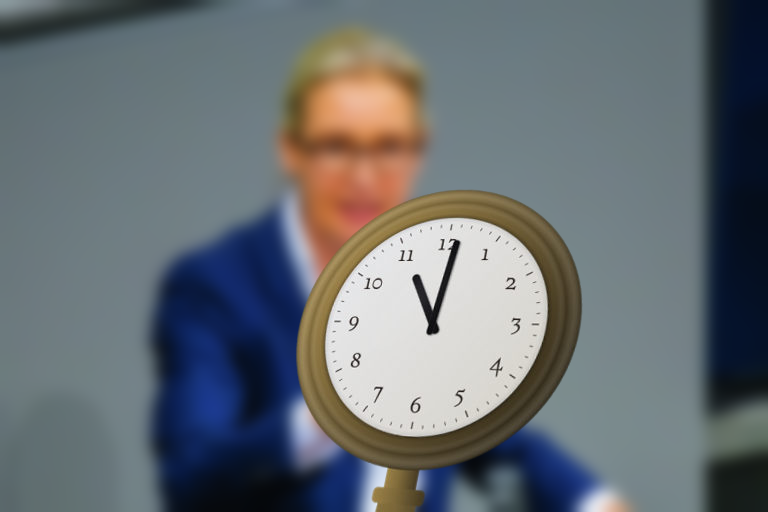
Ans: 11:01
